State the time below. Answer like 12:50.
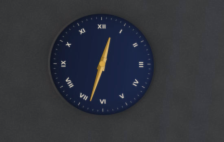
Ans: 12:33
